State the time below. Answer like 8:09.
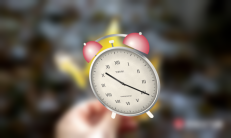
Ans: 10:20
